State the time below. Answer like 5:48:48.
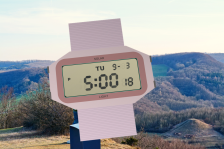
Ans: 5:00:18
